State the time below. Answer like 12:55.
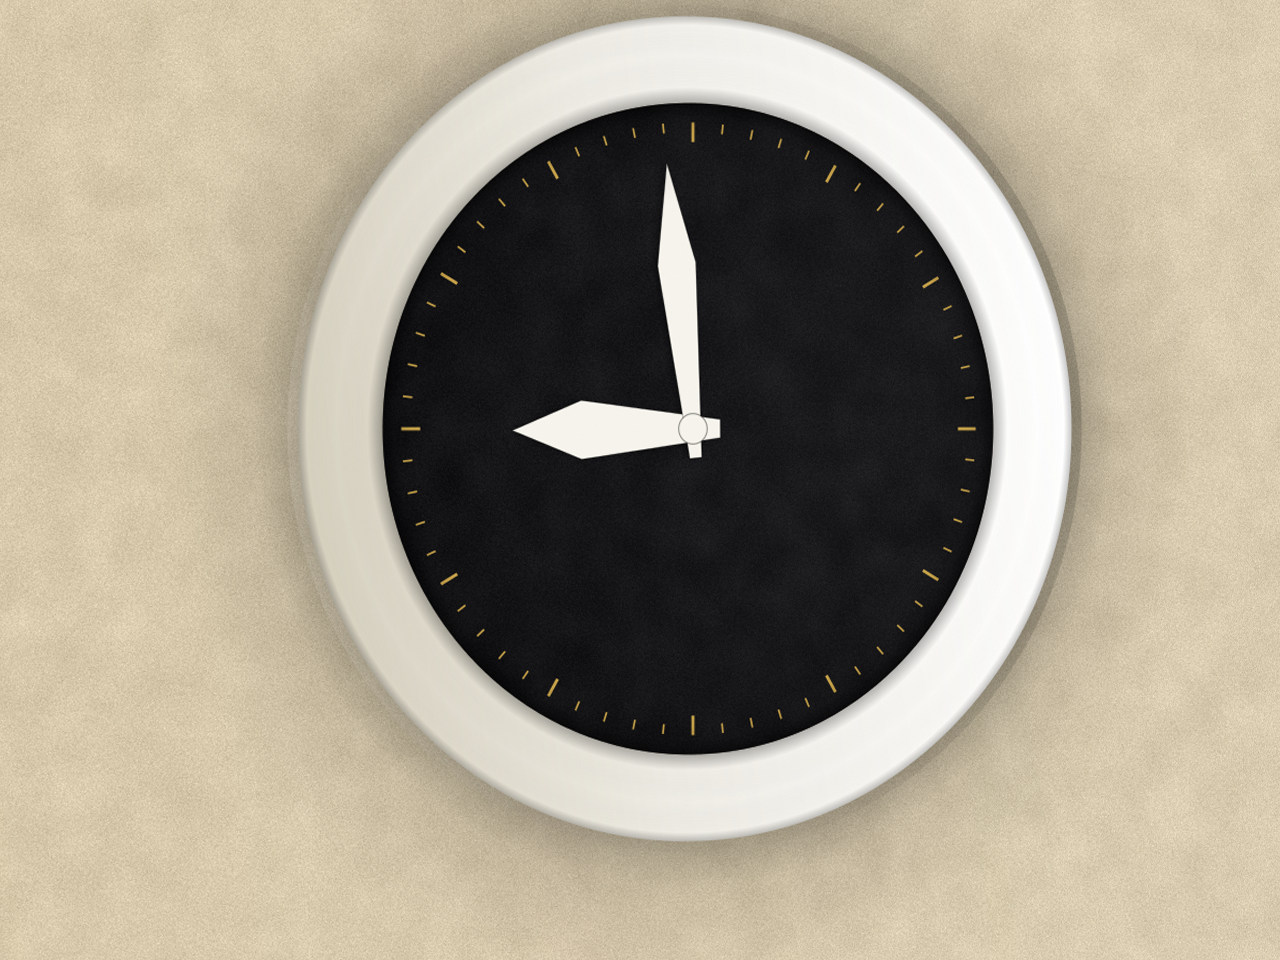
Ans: 8:59
